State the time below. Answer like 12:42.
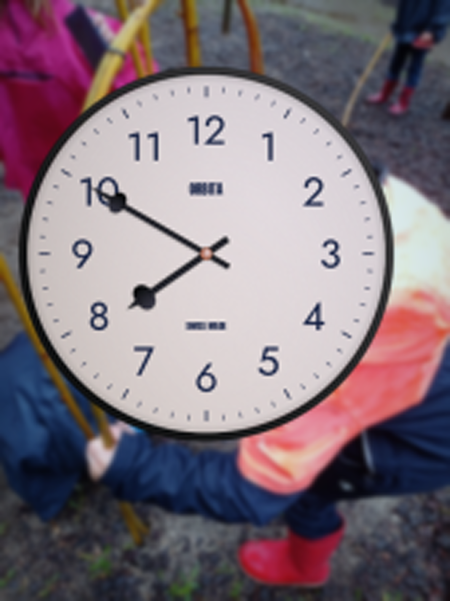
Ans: 7:50
